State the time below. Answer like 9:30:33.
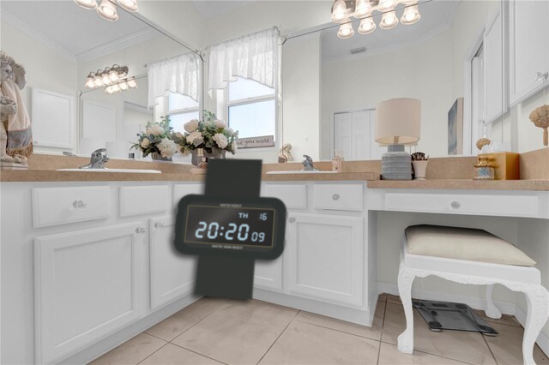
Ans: 20:20:09
